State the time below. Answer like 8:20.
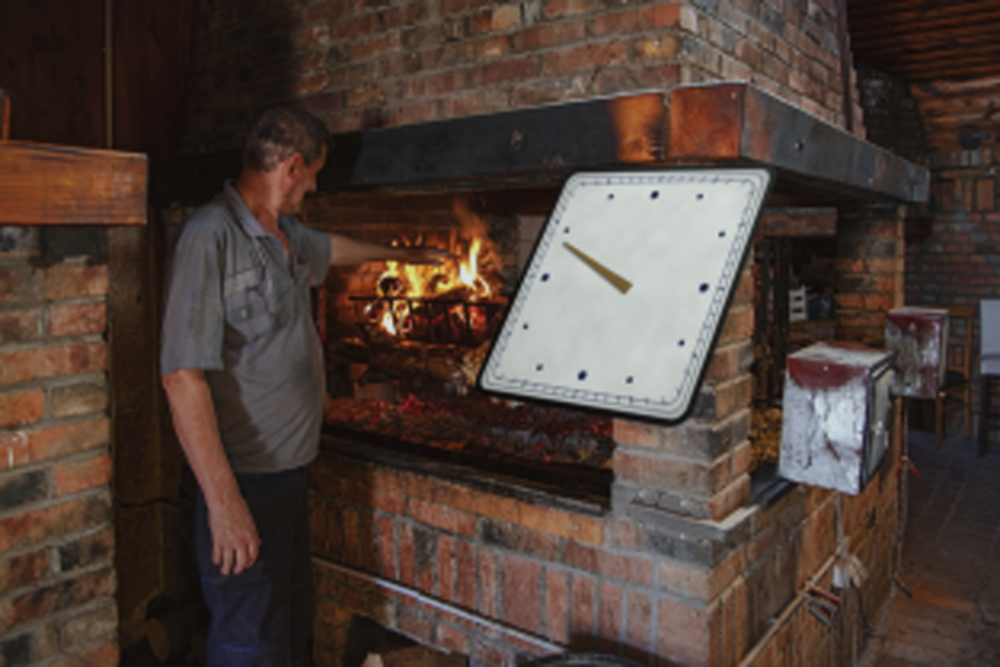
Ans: 9:49
